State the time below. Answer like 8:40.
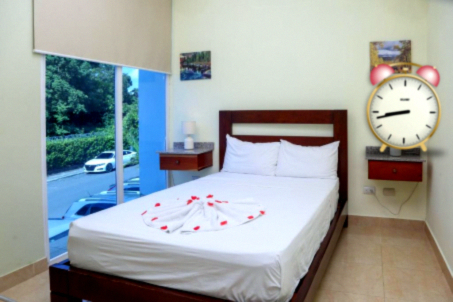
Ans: 8:43
